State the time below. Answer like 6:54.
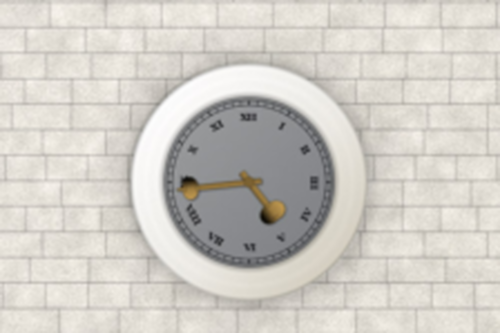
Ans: 4:44
